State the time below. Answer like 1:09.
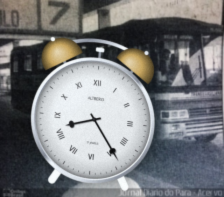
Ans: 8:24
